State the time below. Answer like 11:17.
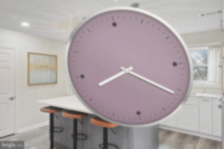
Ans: 8:21
